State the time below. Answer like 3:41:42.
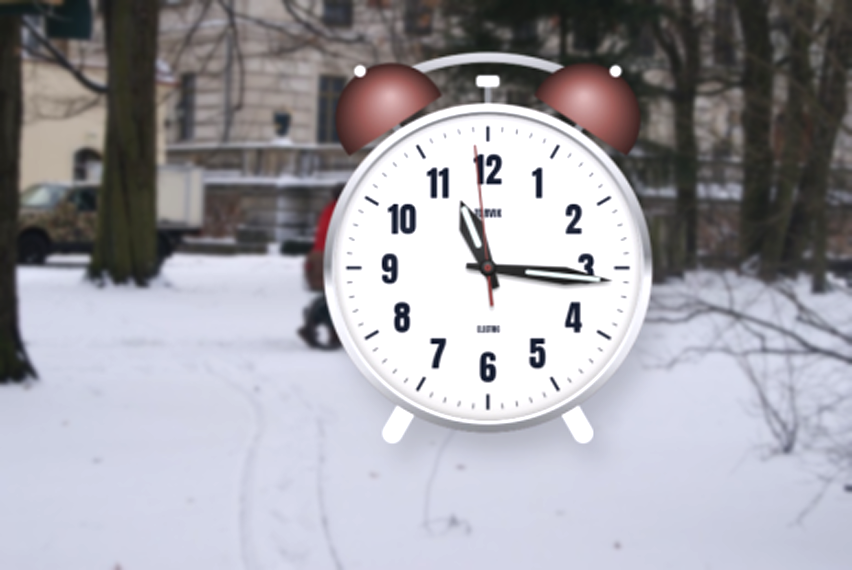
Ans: 11:15:59
